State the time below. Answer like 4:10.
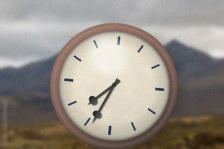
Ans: 7:34
